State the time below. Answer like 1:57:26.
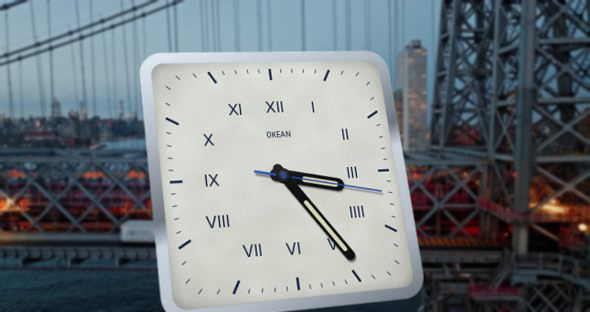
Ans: 3:24:17
